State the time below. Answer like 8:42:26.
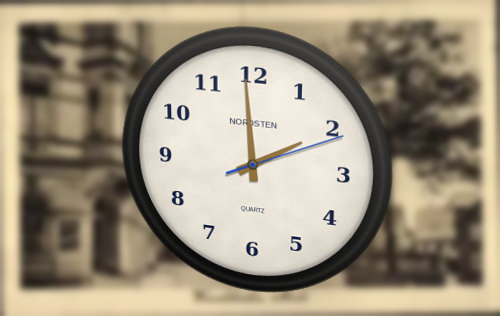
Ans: 1:59:11
